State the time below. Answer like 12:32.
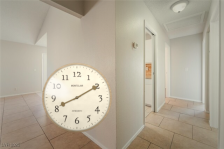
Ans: 8:10
